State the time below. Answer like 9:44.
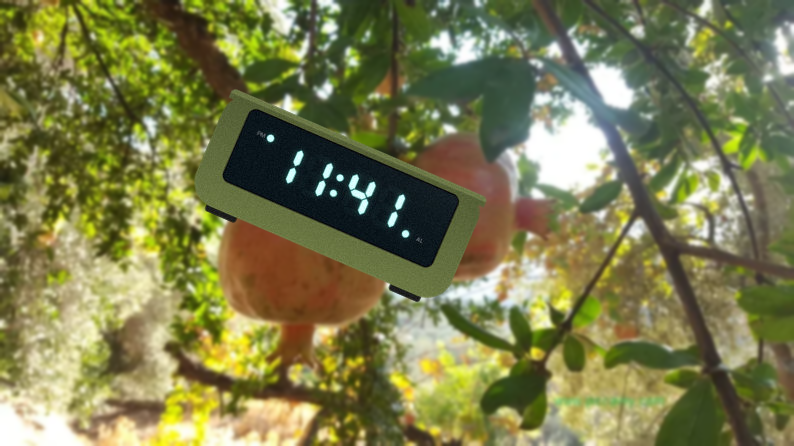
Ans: 11:41
